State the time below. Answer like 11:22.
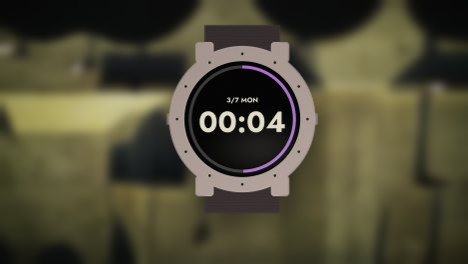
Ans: 0:04
